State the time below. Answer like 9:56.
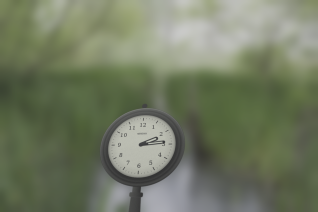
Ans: 2:14
